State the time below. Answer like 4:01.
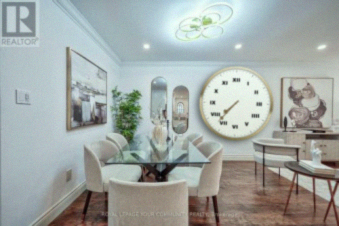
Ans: 7:37
